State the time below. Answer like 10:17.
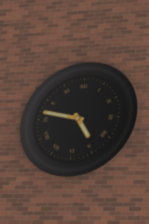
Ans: 4:47
